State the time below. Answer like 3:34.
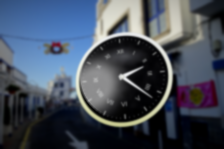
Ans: 2:22
